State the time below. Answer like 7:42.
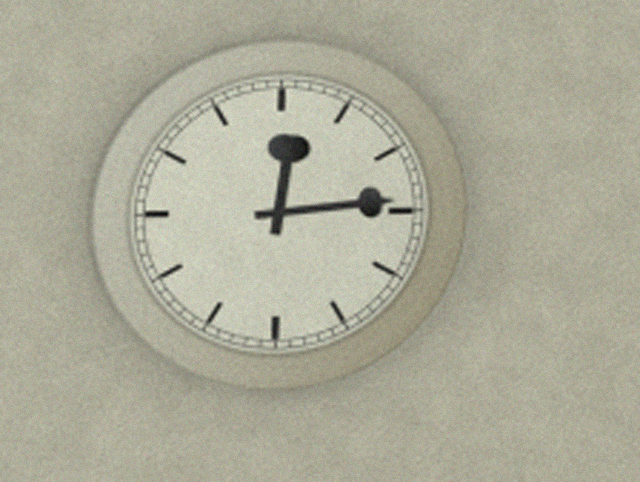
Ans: 12:14
